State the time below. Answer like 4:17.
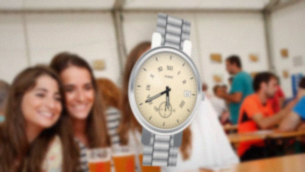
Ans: 5:40
